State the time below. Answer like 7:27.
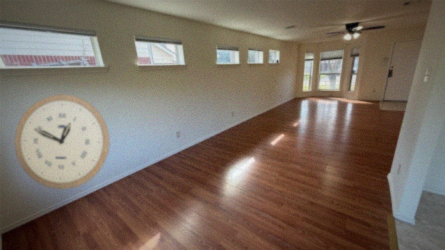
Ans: 12:49
